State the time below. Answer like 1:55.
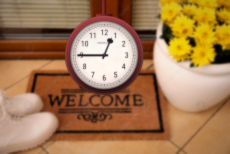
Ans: 12:45
